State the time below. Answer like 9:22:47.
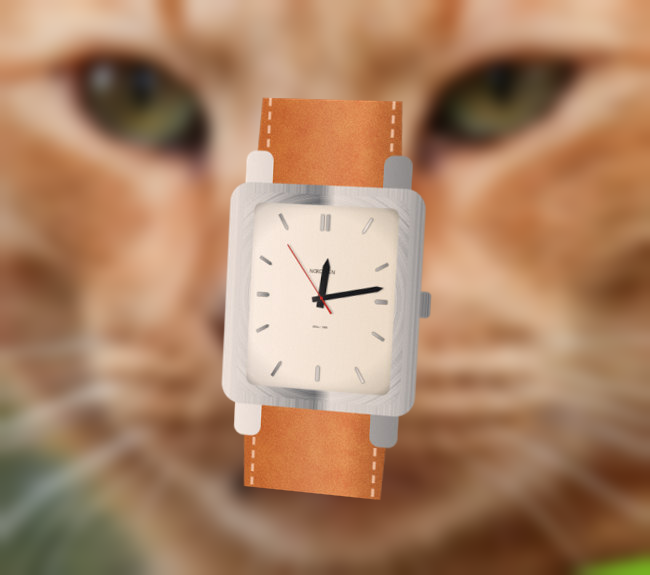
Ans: 12:12:54
